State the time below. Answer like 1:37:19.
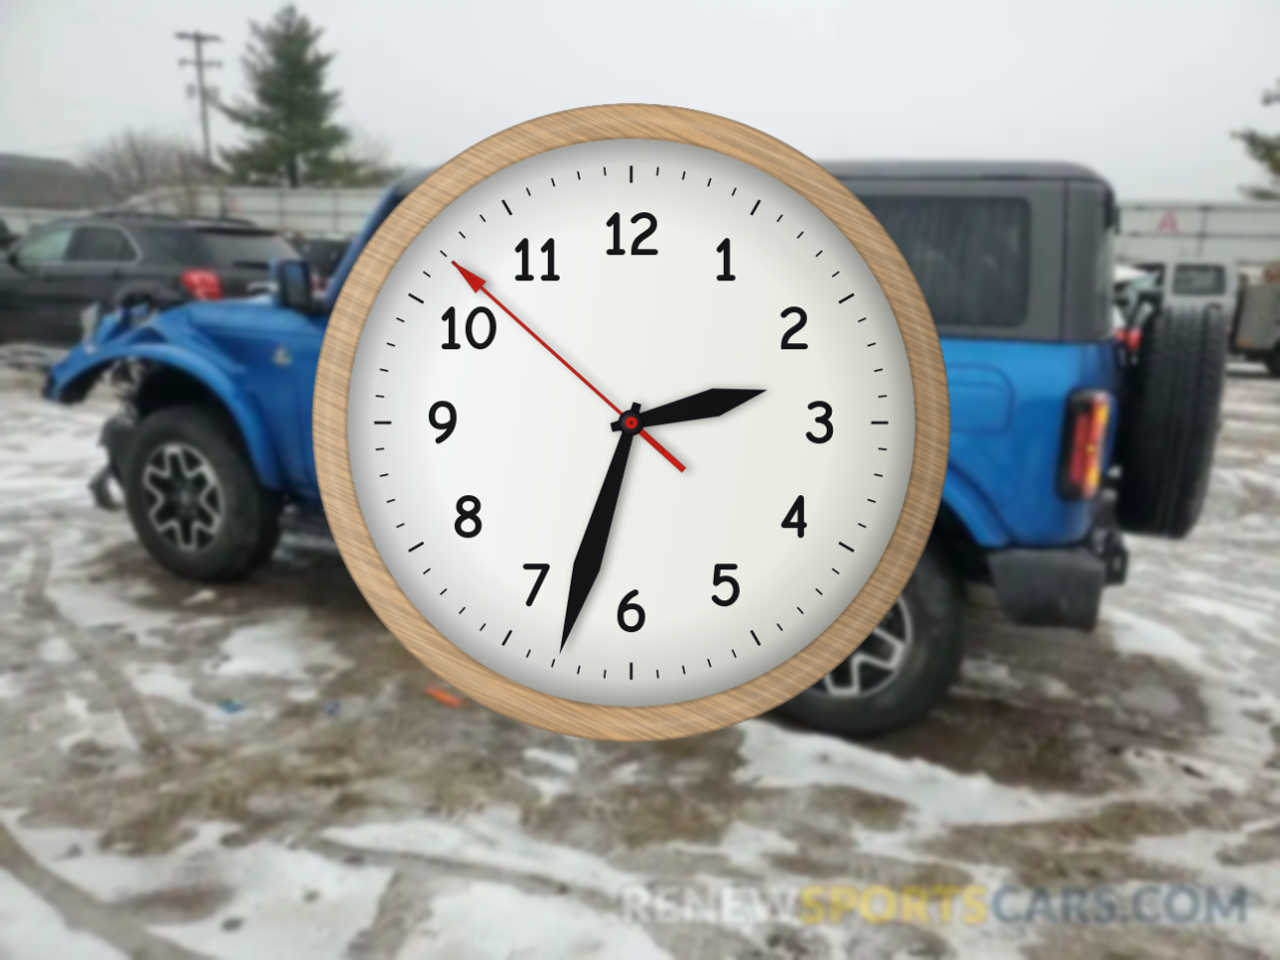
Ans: 2:32:52
